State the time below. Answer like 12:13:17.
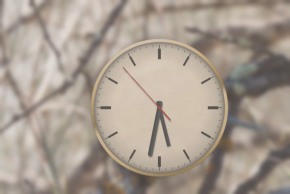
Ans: 5:31:53
